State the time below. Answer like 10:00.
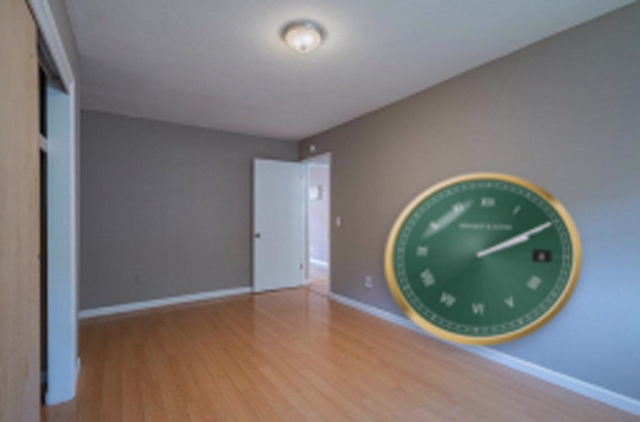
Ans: 2:10
